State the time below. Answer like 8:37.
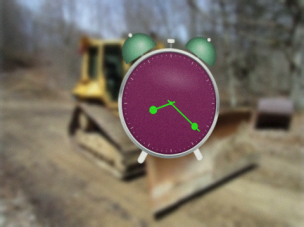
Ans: 8:22
